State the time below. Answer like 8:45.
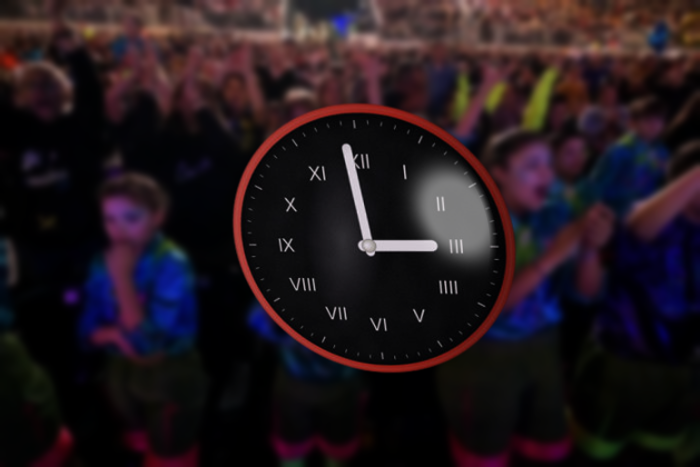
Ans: 2:59
